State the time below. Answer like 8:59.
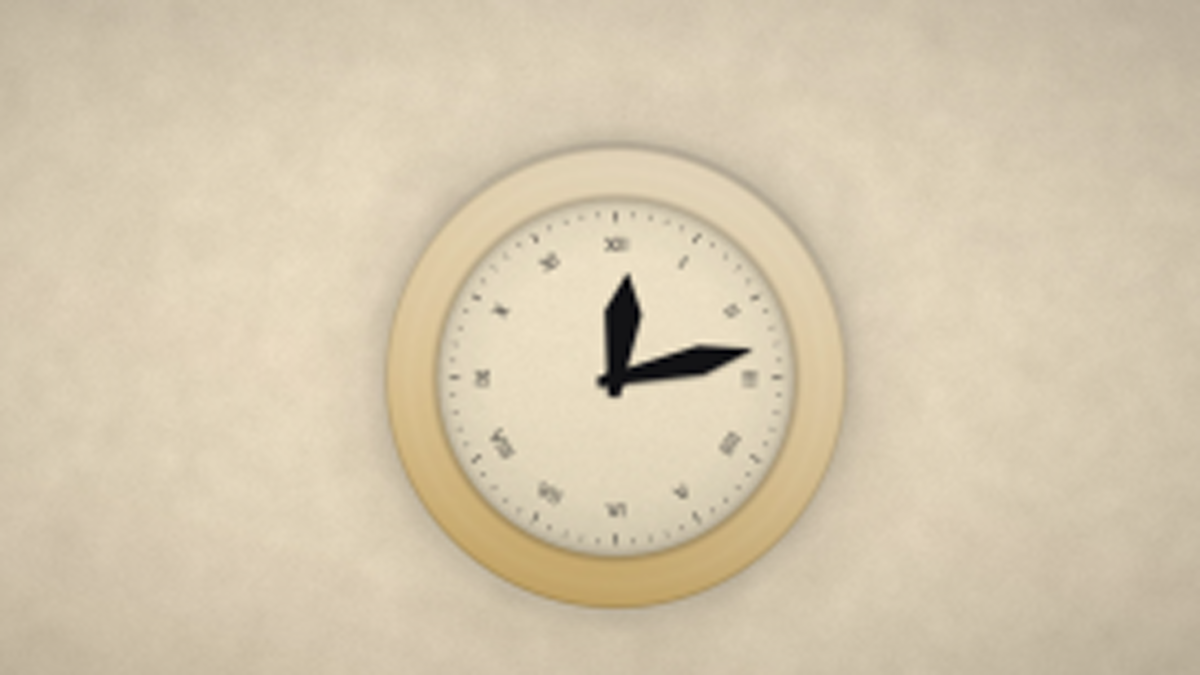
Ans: 12:13
